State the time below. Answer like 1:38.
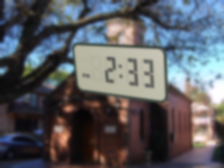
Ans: 2:33
